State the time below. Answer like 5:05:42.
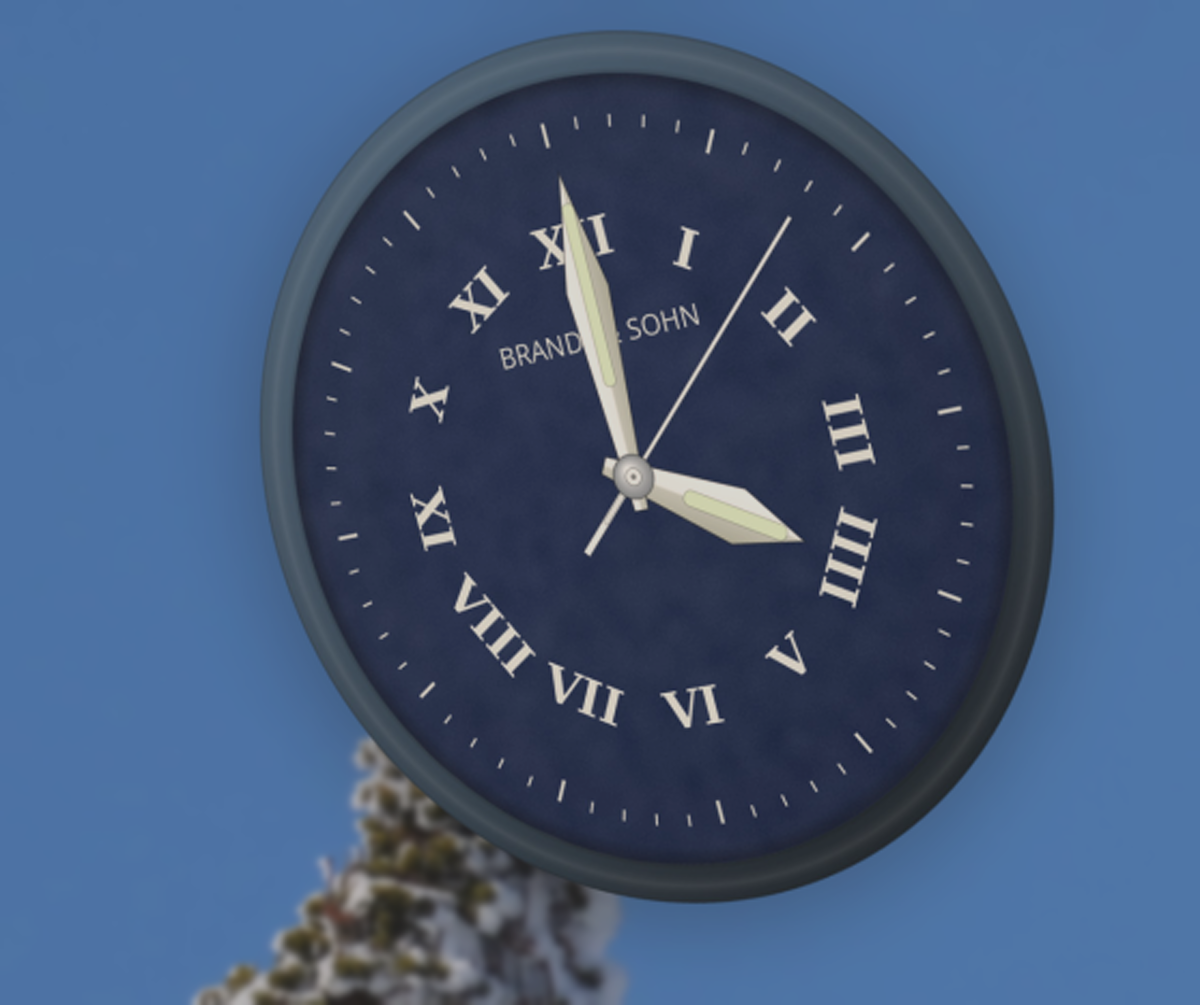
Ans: 4:00:08
